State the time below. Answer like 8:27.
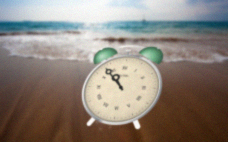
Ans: 10:53
